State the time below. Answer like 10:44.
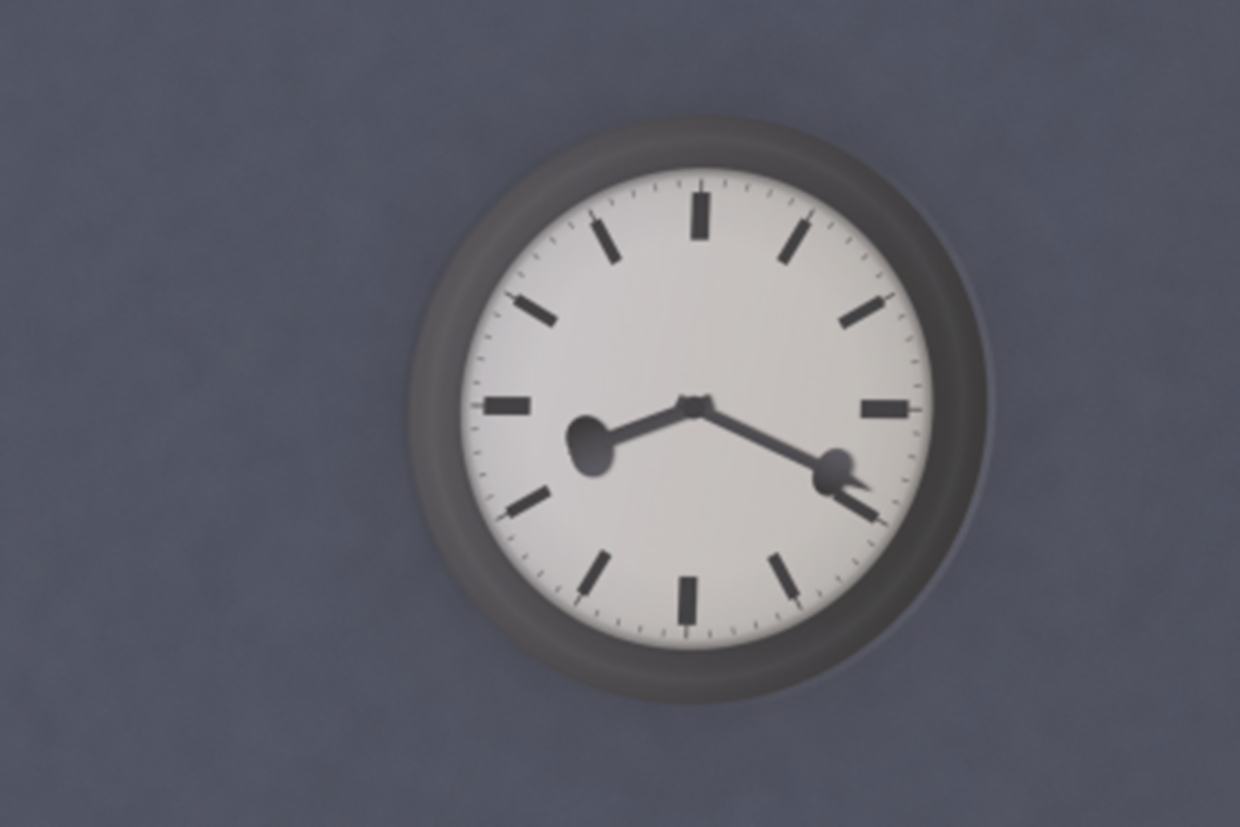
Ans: 8:19
